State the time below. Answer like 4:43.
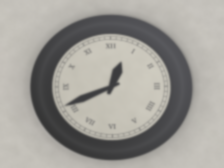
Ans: 12:41
